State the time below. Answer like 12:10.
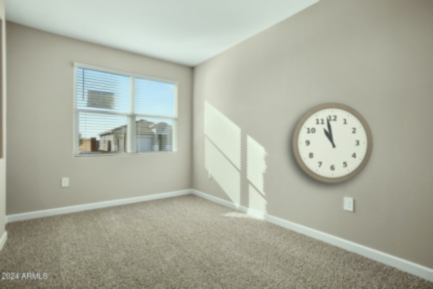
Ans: 10:58
